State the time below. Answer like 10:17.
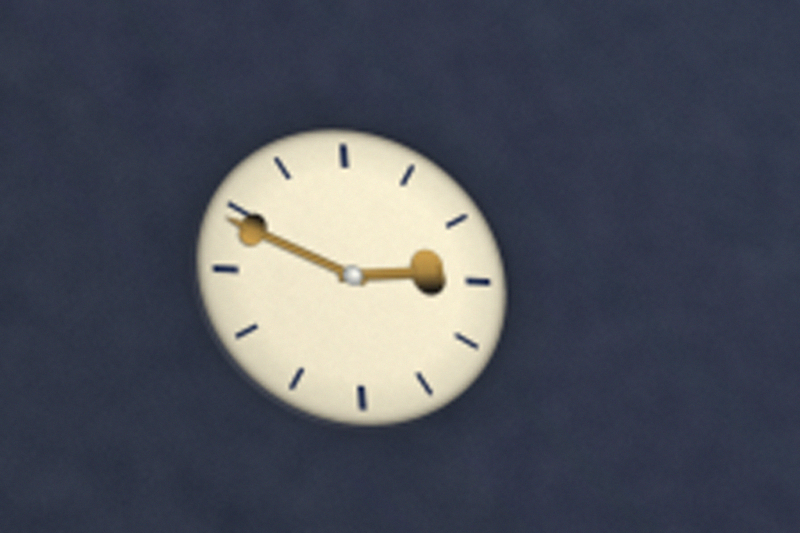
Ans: 2:49
